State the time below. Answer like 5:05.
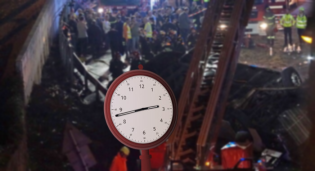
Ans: 2:43
